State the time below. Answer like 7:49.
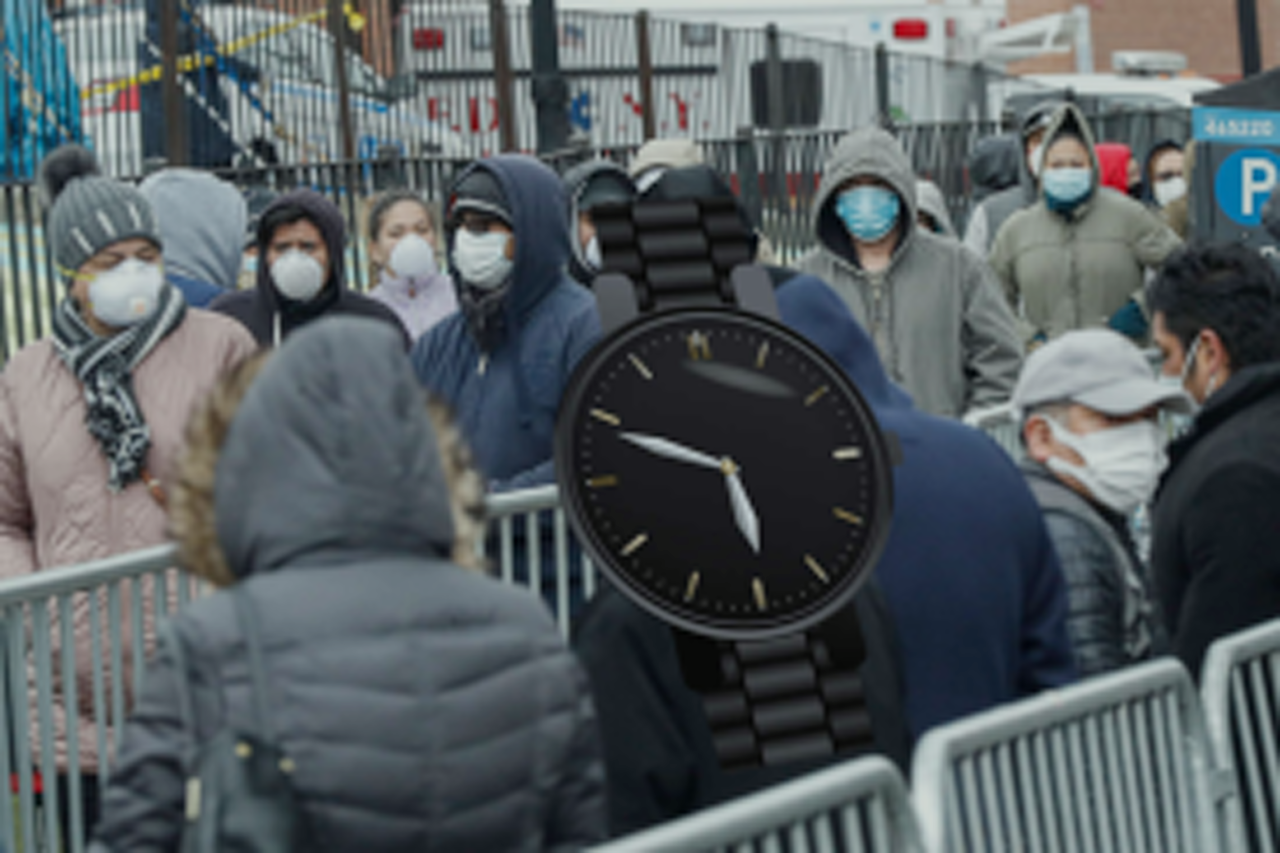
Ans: 5:49
